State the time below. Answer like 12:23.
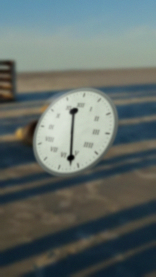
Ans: 11:27
